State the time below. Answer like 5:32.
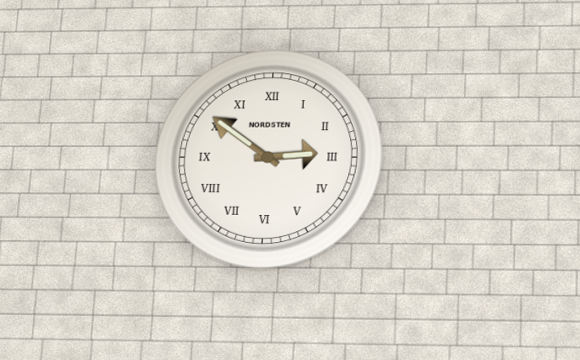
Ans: 2:51
